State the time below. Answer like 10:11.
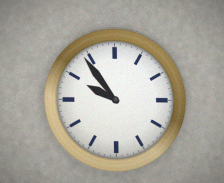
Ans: 9:54
